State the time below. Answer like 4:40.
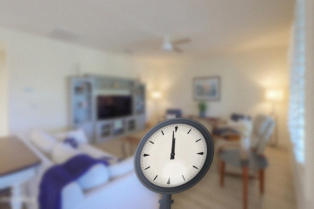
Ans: 11:59
